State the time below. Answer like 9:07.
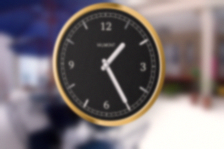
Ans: 1:25
